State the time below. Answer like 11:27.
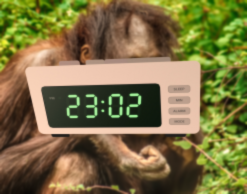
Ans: 23:02
